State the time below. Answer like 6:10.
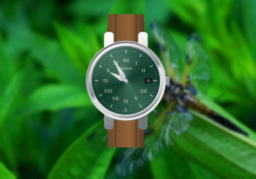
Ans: 9:55
